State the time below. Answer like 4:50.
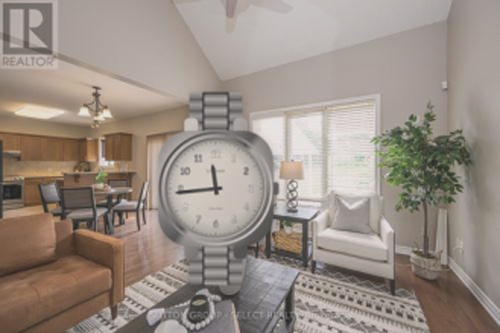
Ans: 11:44
